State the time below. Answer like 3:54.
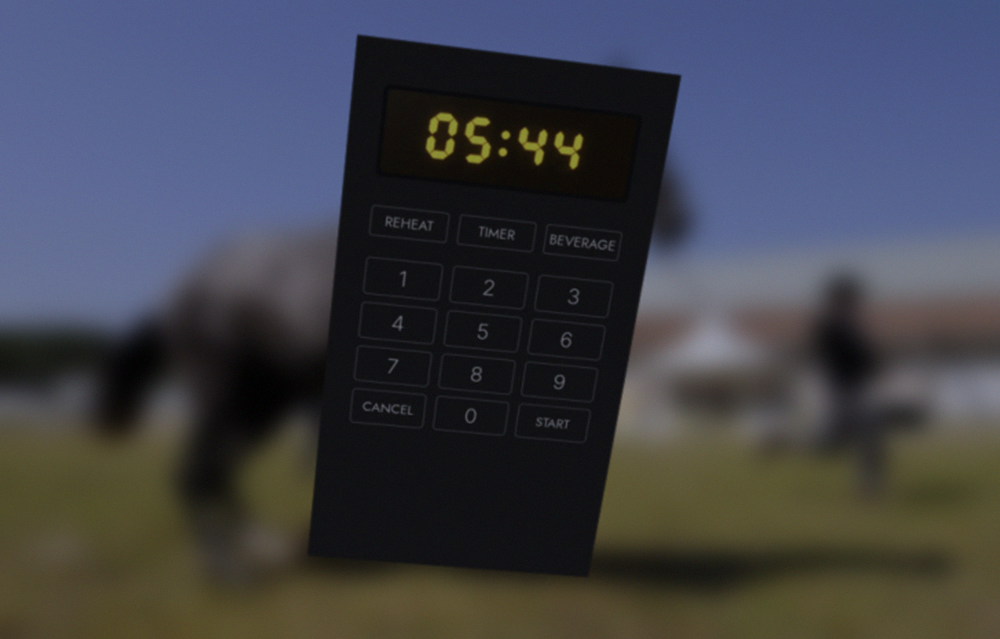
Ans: 5:44
